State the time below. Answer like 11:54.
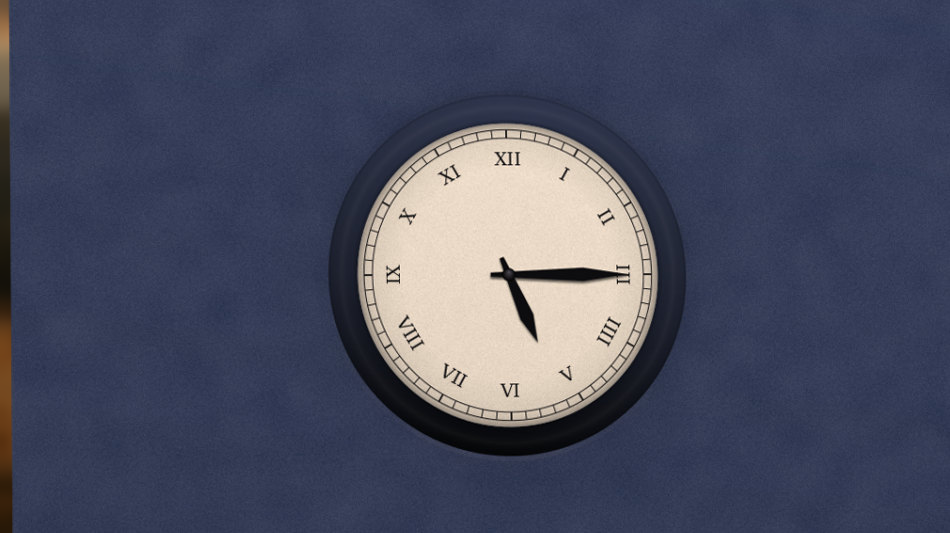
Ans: 5:15
